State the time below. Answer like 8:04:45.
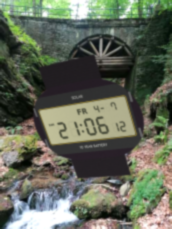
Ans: 21:06:12
